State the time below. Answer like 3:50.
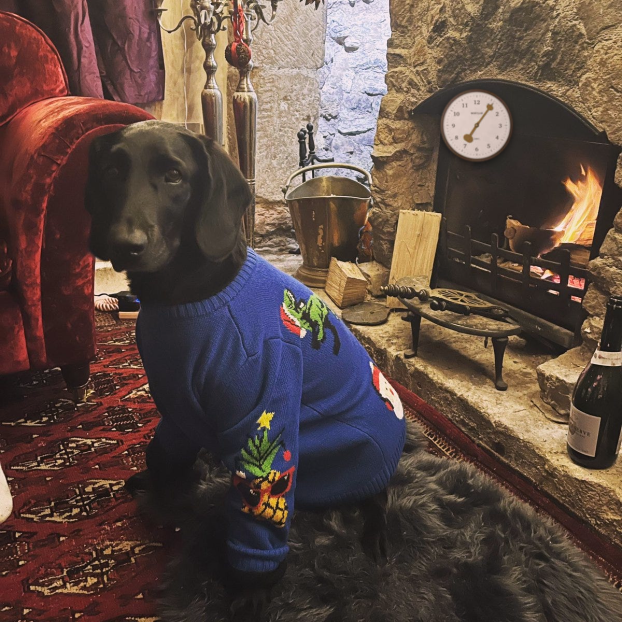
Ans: 7:06
